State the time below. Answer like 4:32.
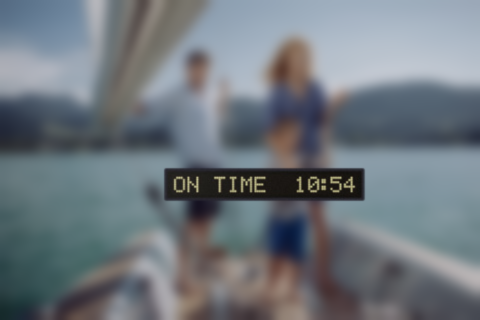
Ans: 10:54
